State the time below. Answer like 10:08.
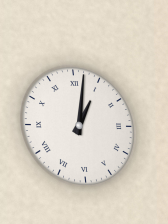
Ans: 1:02
